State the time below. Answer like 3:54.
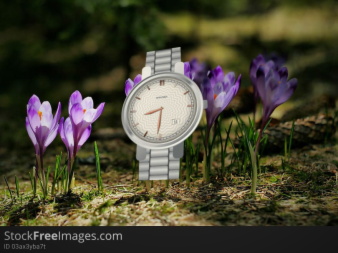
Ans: 8:31
